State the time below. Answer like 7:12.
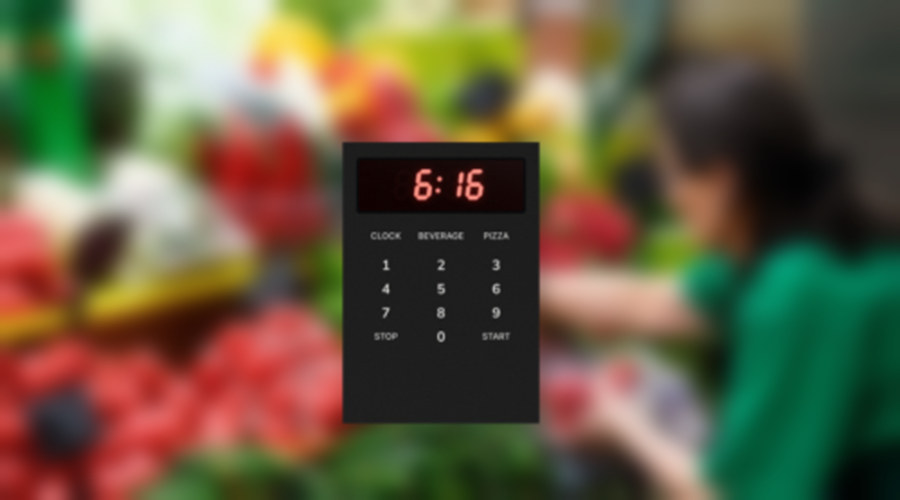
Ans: 6:16
